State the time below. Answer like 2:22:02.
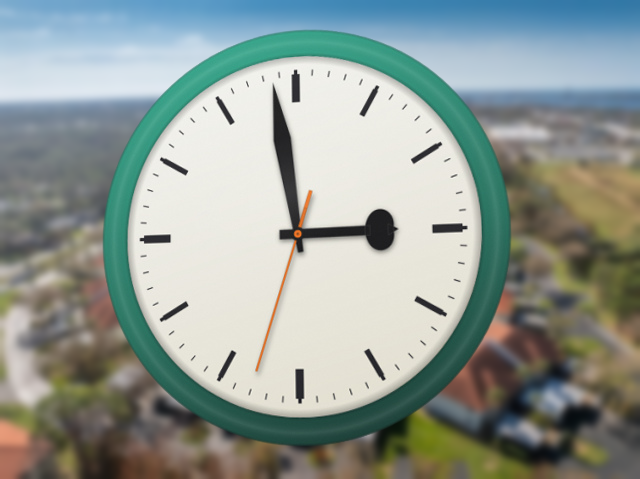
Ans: 2:58:33
